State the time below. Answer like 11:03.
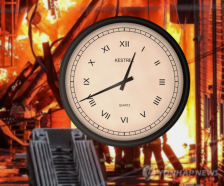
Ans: 12:41
